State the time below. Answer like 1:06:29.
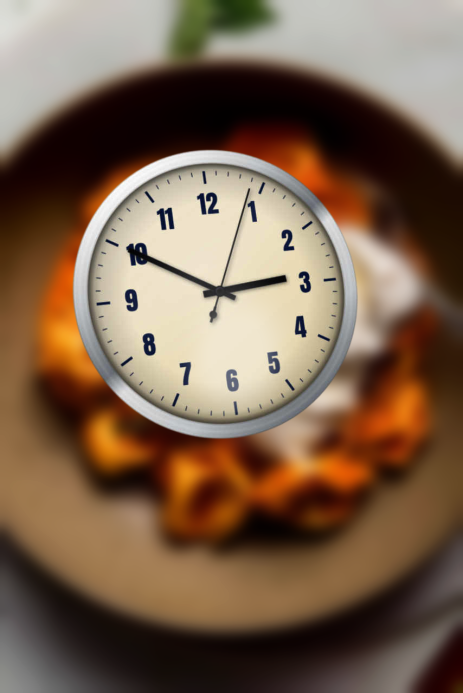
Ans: 2:50:04
